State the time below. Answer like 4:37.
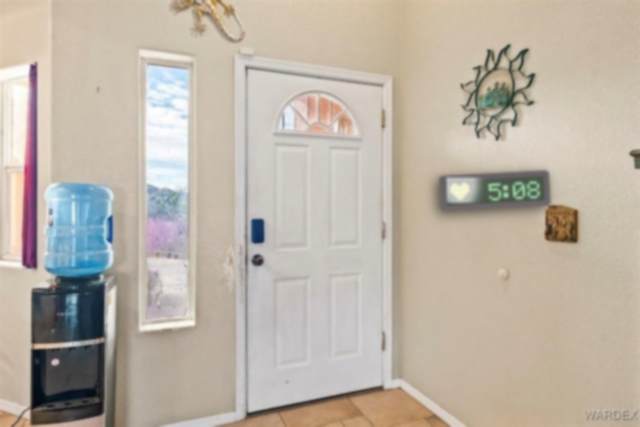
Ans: 5:08
